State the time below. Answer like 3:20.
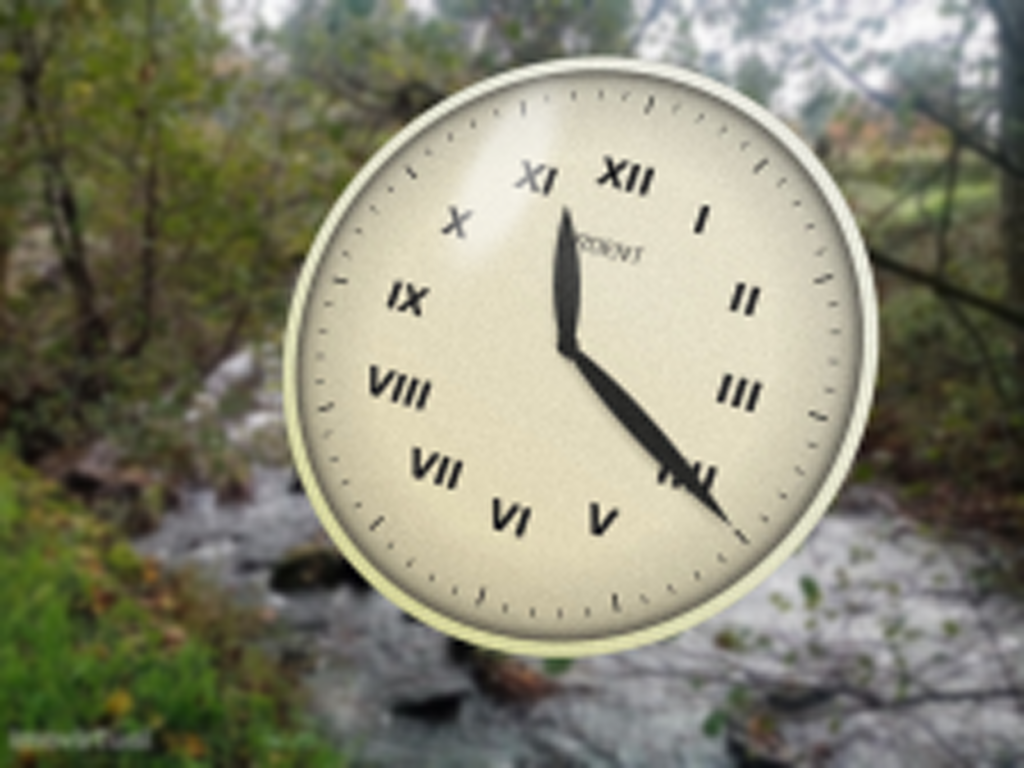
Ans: 11:20
